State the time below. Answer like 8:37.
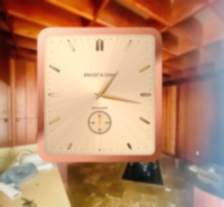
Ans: 1:17
